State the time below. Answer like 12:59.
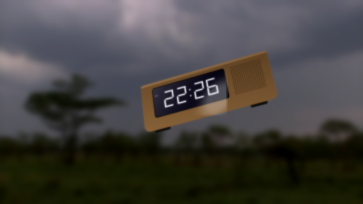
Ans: 22:26
